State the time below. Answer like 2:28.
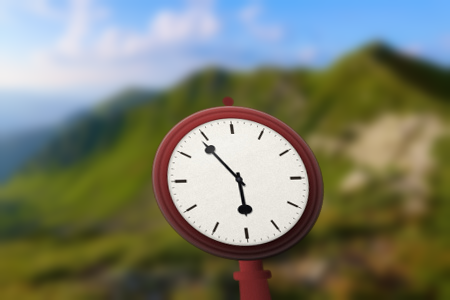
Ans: 5:54
